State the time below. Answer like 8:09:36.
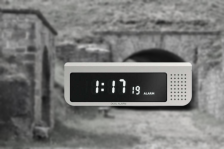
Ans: 1:17:19
